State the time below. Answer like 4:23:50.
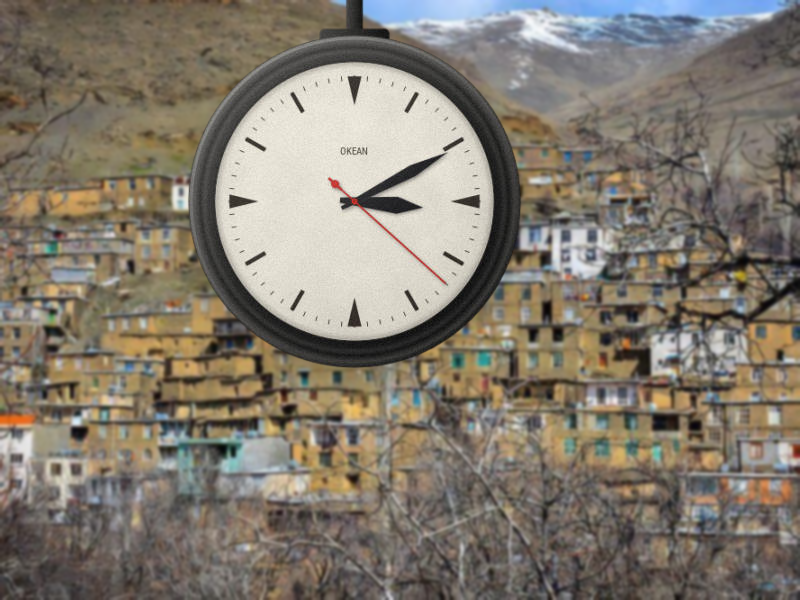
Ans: 3:10:22
